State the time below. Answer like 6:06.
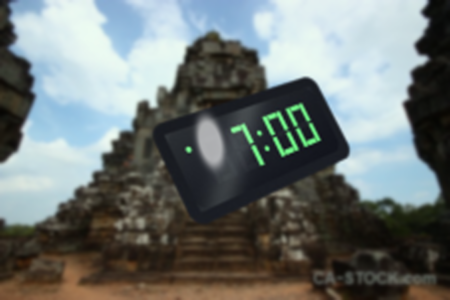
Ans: 7:00
